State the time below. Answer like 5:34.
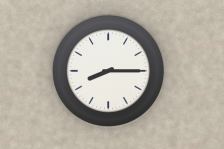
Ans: 8:15
